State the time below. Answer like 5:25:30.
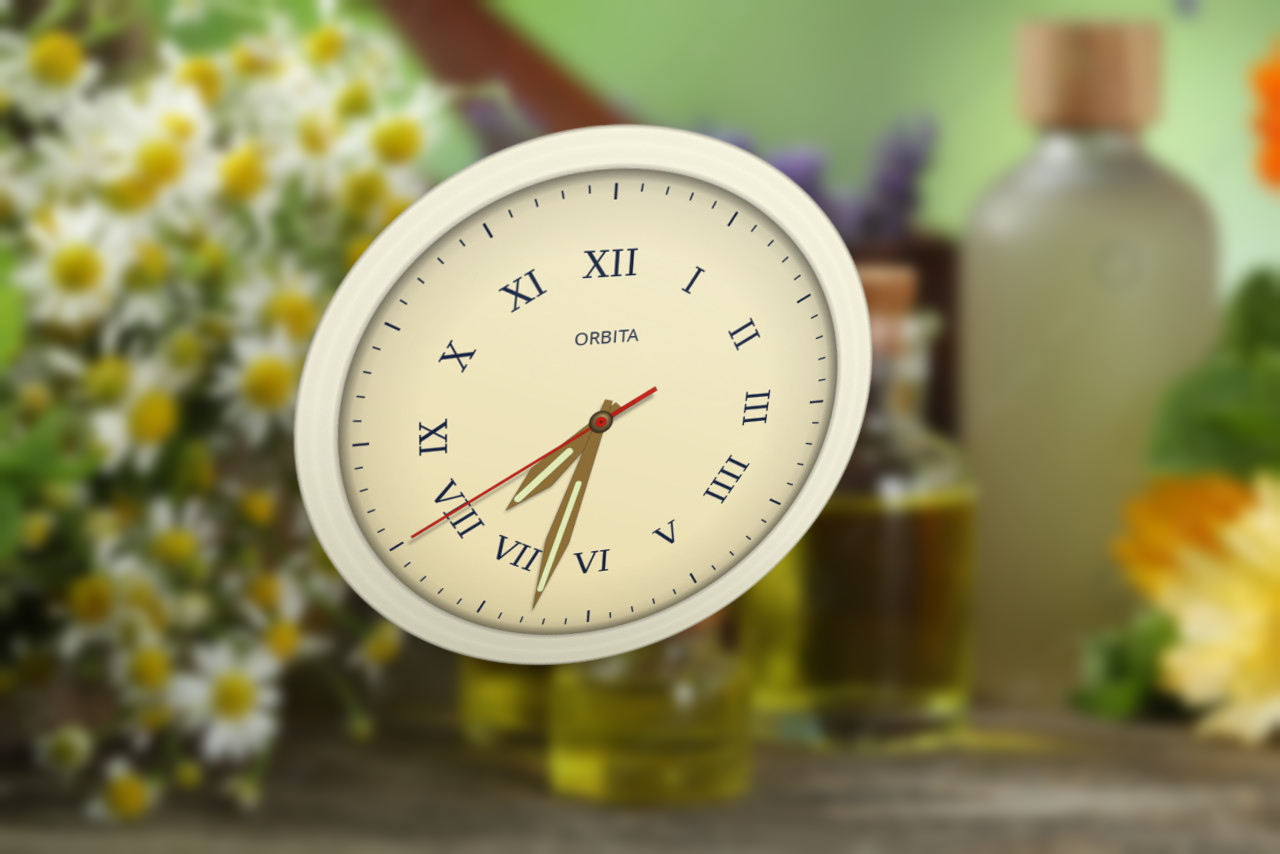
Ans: 7:32:40
